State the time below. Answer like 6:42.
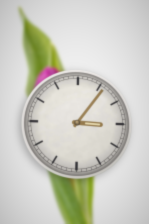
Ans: 3:06
